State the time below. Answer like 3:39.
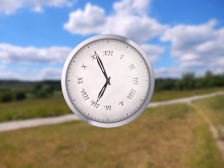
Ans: 6:56
